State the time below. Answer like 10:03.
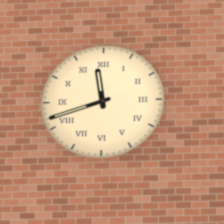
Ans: 11:42
